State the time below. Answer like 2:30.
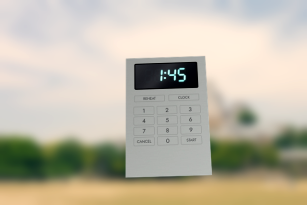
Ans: 1:45
